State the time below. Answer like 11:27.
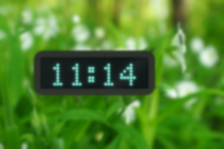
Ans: 11:14
